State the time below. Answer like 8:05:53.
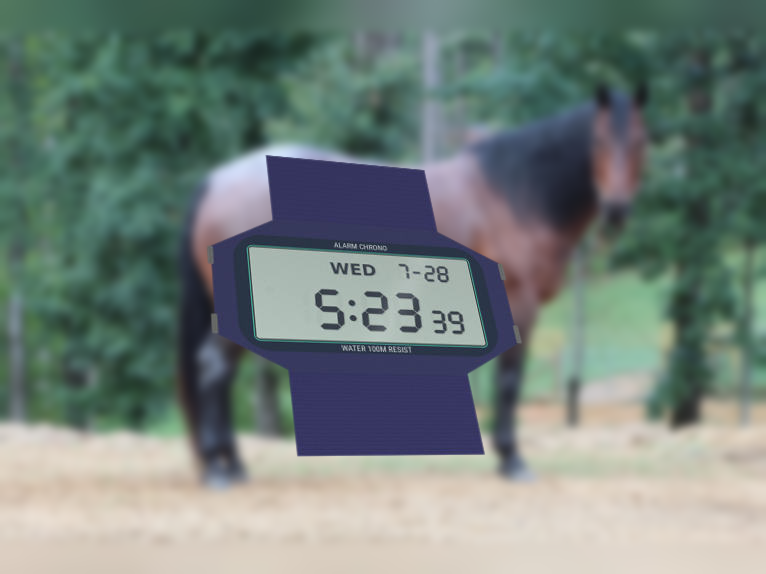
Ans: 5:23:39
